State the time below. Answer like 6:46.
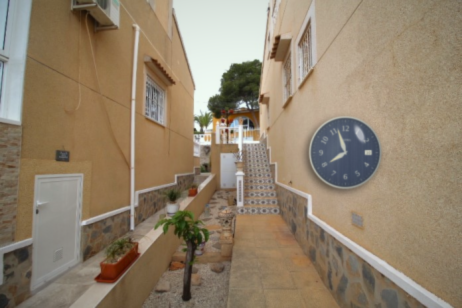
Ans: 7:57
